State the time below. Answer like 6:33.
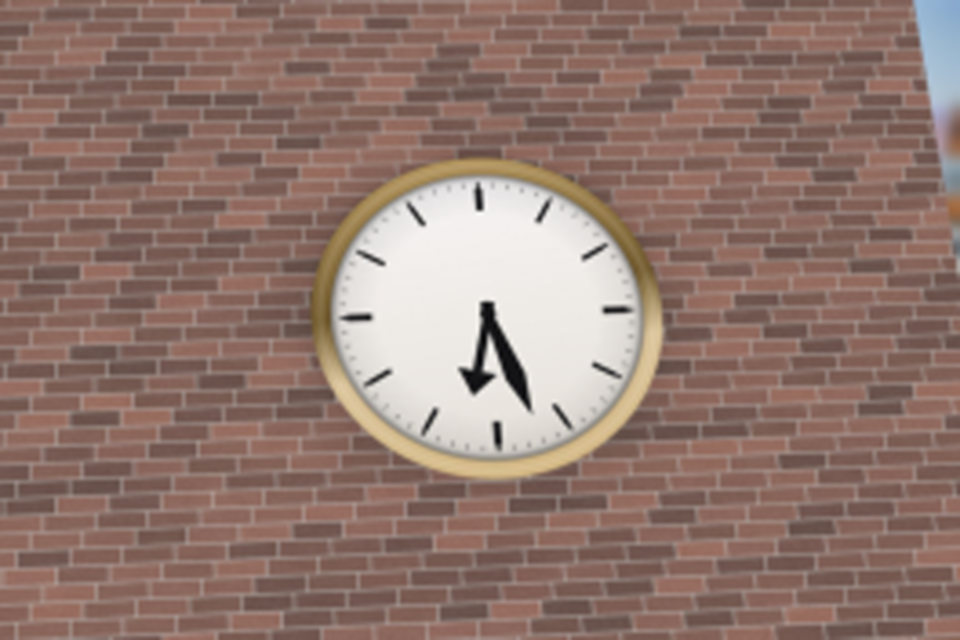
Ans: 6:27
